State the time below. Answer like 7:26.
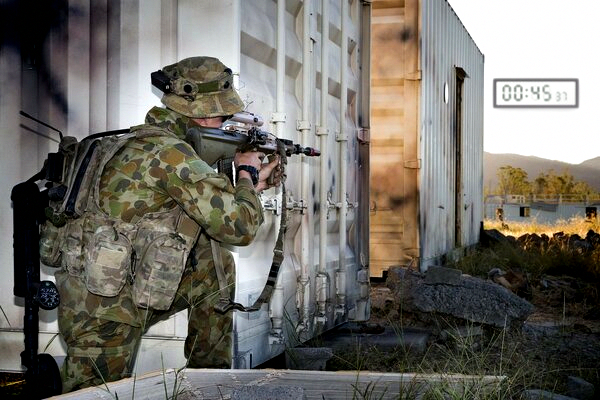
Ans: 0:45
